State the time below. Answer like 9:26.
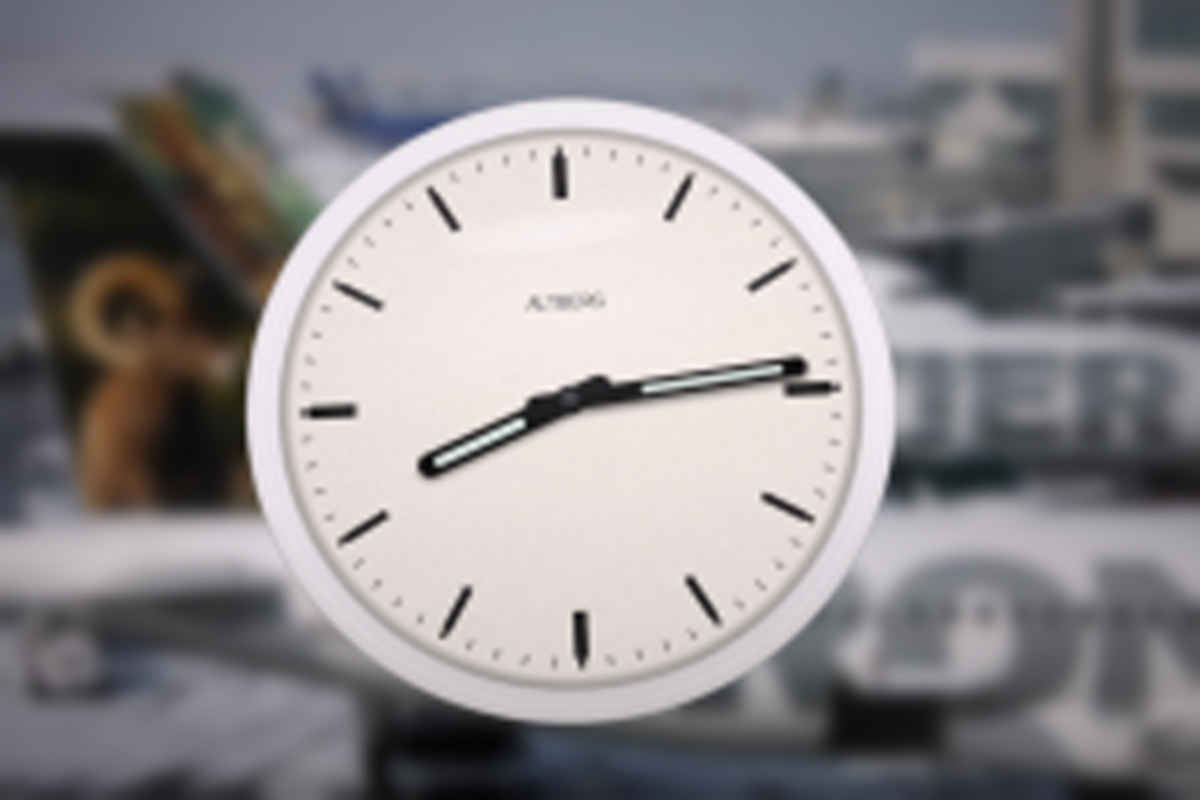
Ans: 8:14
